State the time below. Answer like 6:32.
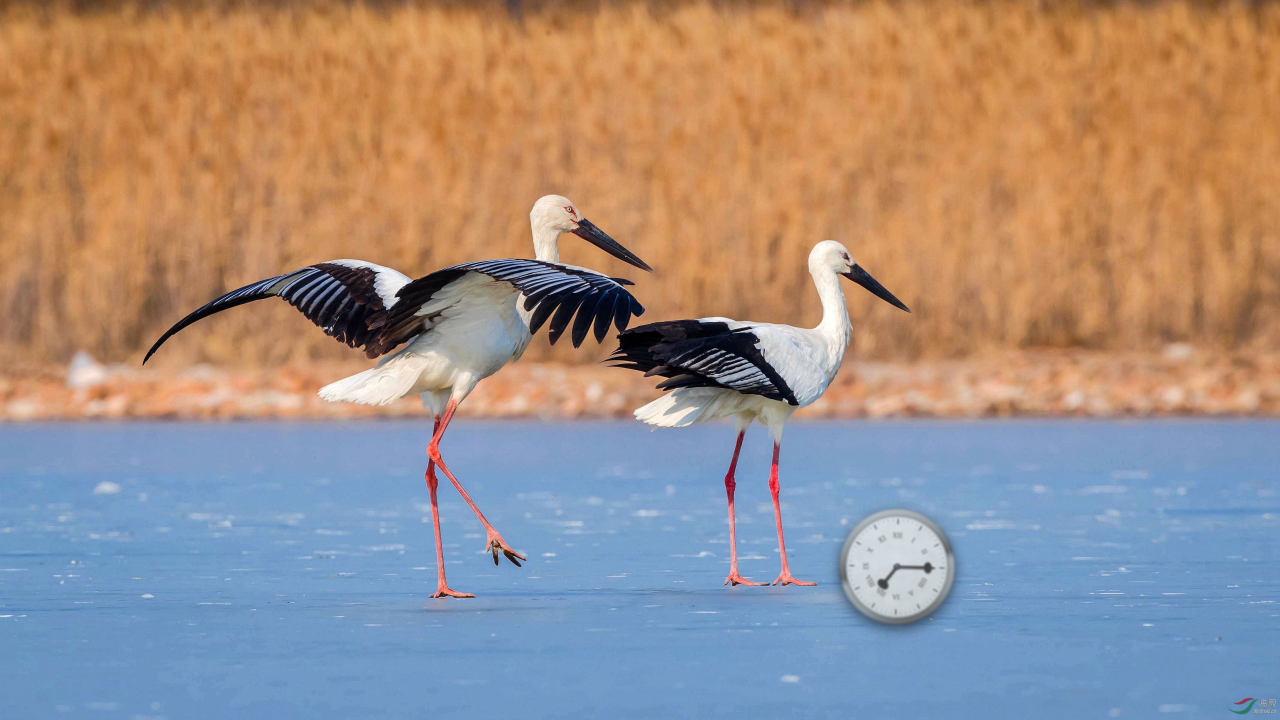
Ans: 7:15
